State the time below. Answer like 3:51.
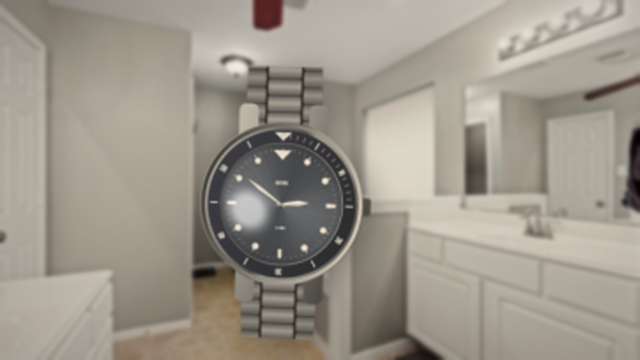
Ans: 2:51
